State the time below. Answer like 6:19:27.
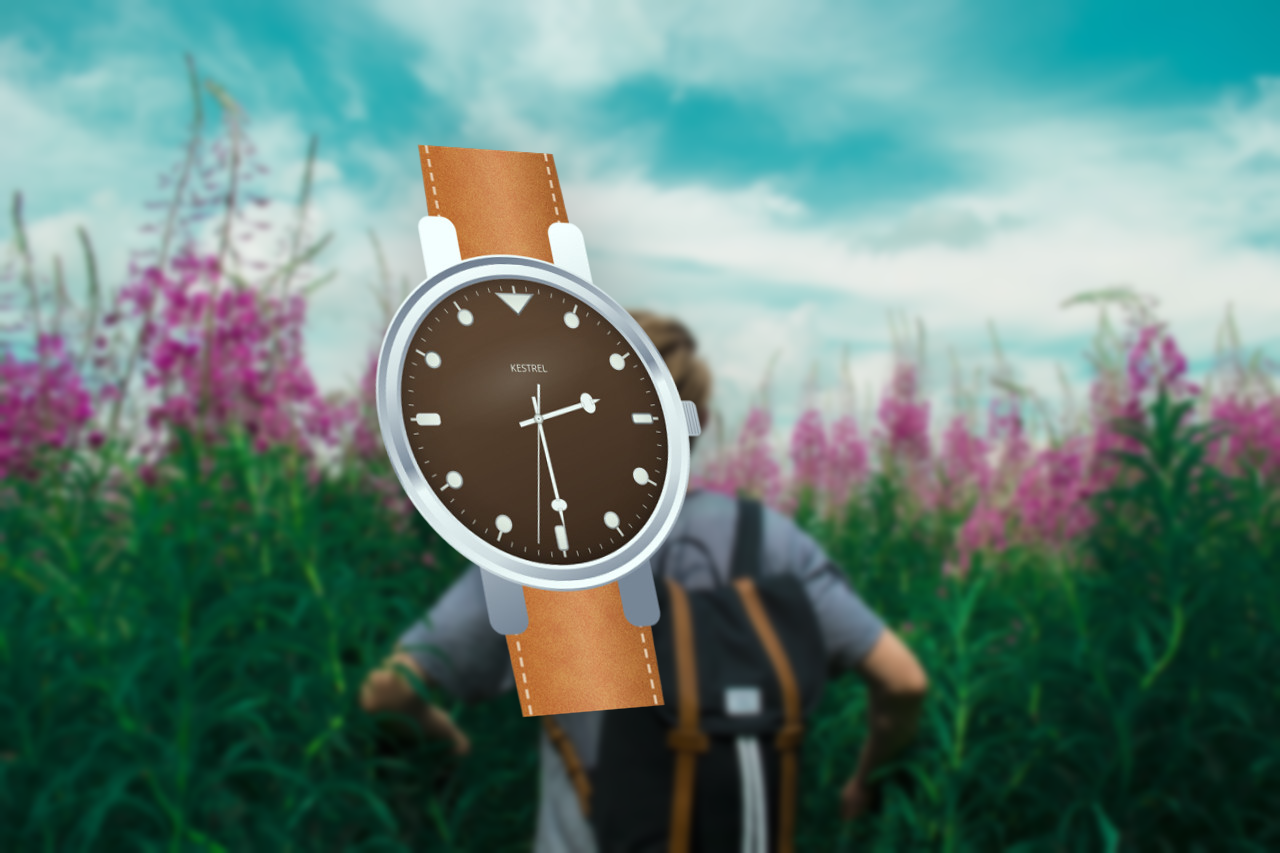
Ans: 2:29:32
